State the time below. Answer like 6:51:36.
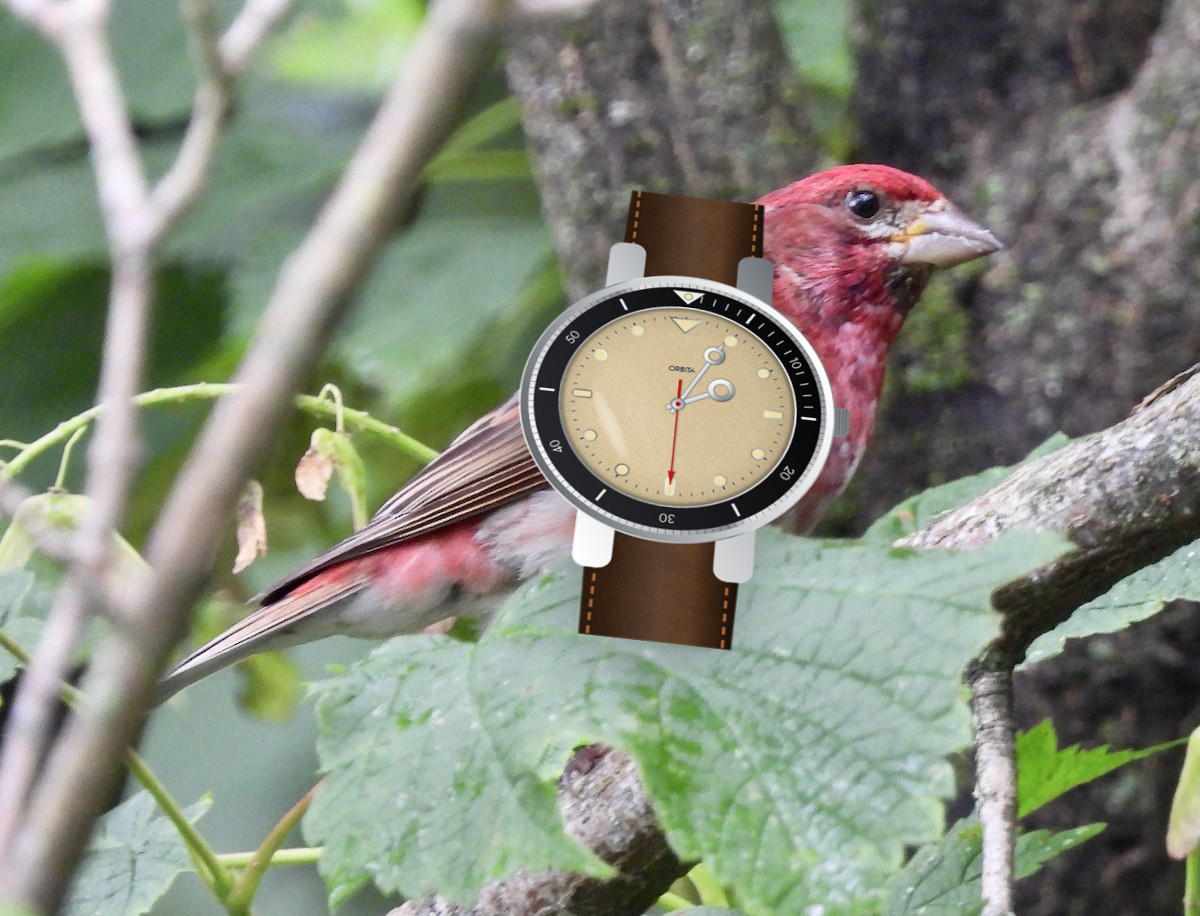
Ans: 2:04:30
